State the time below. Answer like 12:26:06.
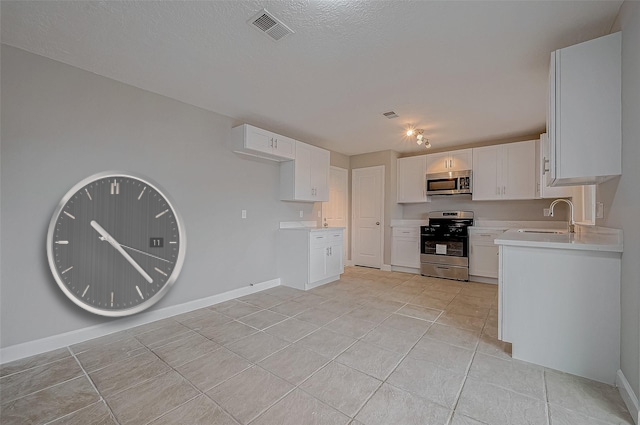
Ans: 10:22:18
